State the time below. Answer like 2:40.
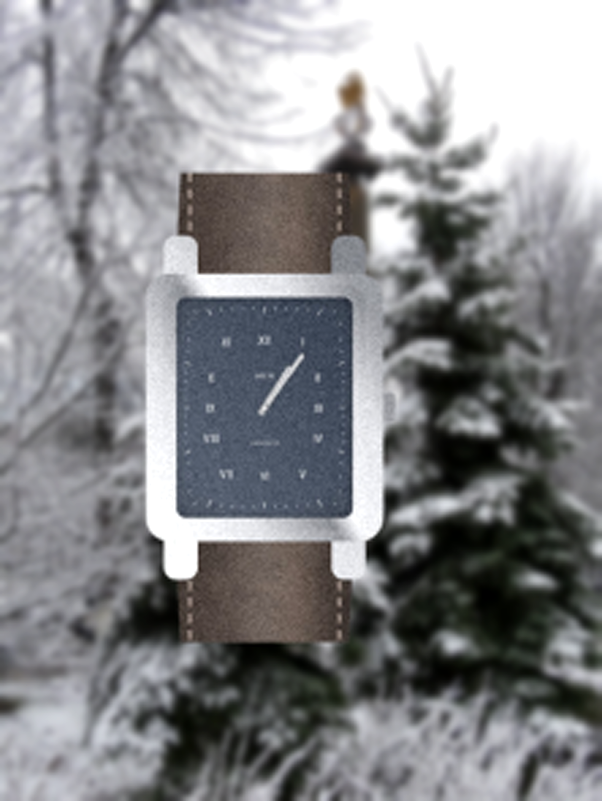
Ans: 1:06
